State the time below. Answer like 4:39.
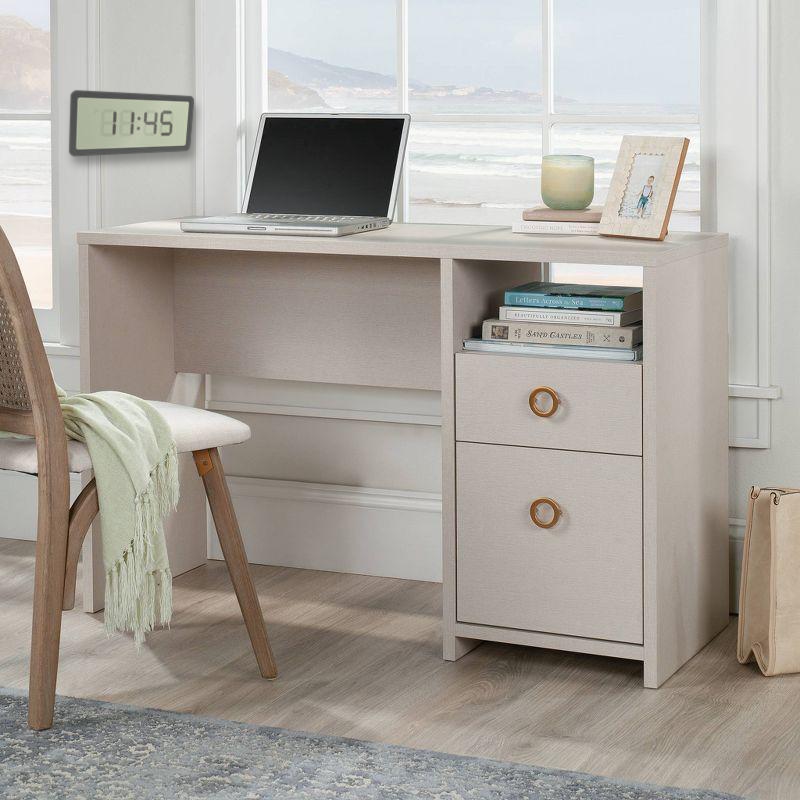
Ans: 11:45
